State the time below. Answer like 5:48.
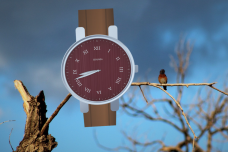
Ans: 8:42
